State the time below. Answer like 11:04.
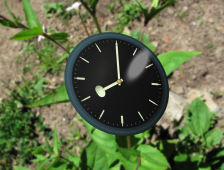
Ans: 8:00
